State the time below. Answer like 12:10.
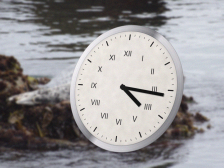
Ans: 4:16
